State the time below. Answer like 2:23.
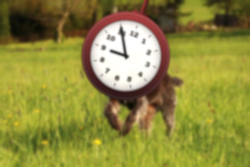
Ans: 8:55
